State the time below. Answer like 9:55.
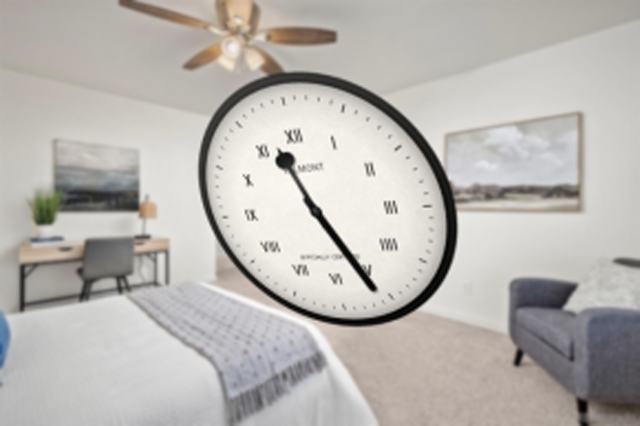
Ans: 11:26
